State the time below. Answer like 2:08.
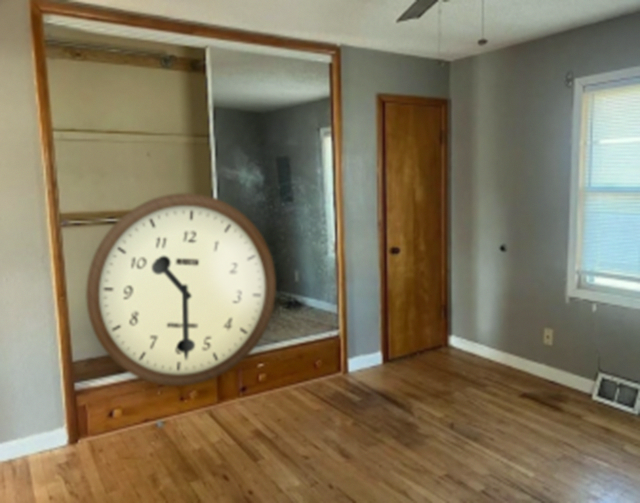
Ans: 10:29
